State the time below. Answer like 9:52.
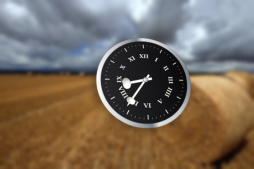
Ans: 8:36
